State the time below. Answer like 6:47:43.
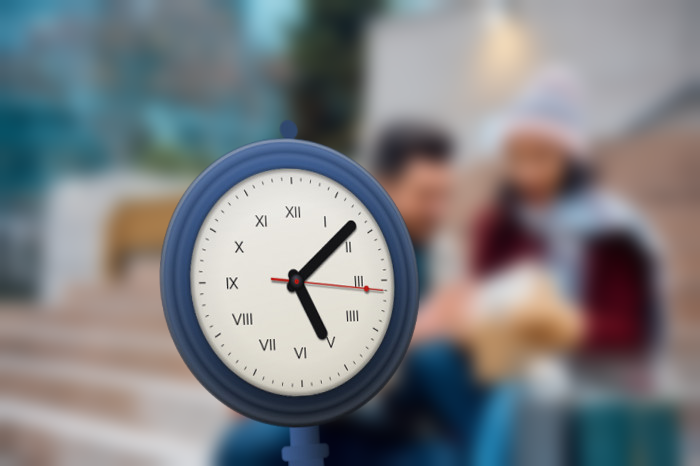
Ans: 5:08:16
